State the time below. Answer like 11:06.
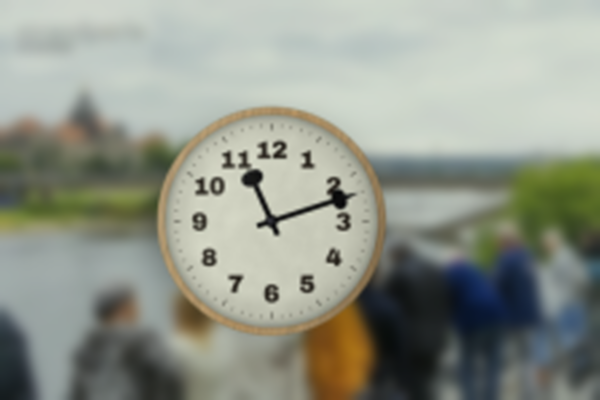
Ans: 11:12
